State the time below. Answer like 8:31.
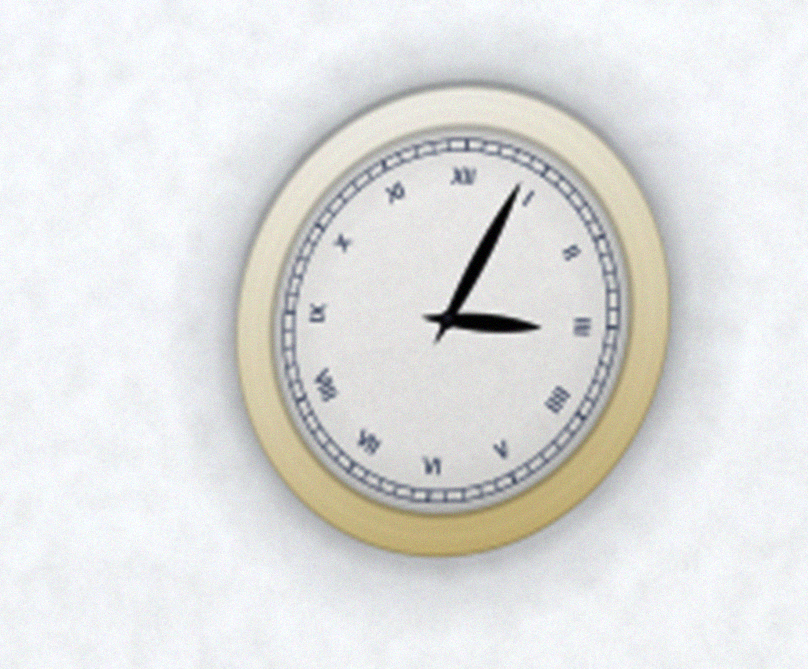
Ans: 3:04
